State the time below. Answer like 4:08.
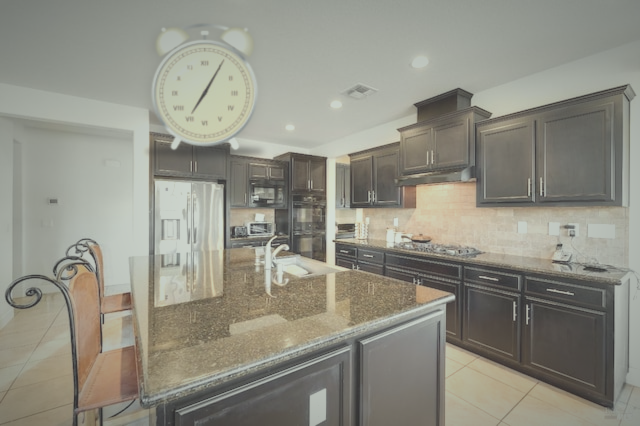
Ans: 7:05
